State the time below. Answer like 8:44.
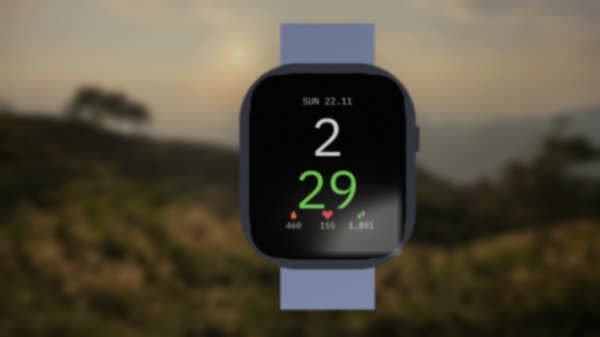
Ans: 2:29
